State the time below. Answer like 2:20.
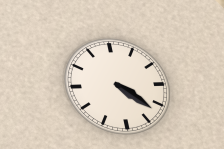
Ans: 4:22
